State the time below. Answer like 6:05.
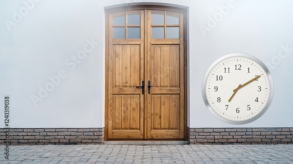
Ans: 7:10
